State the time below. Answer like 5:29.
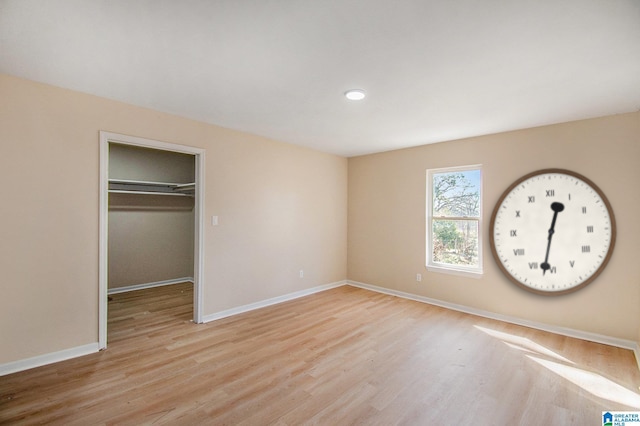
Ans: 12:32
